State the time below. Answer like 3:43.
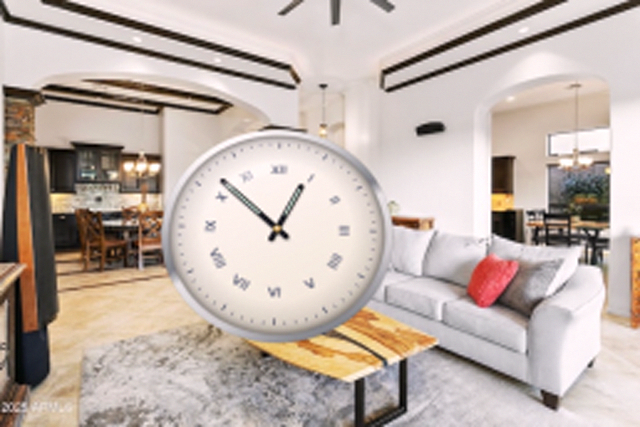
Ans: 12:52
